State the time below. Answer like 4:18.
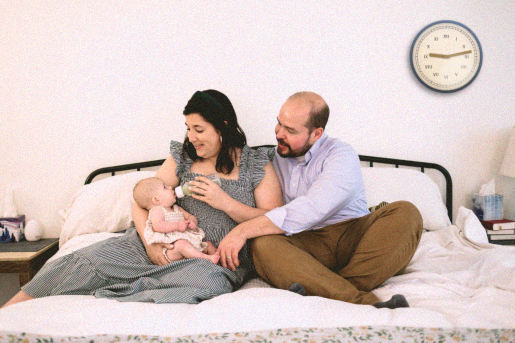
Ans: 9:13
